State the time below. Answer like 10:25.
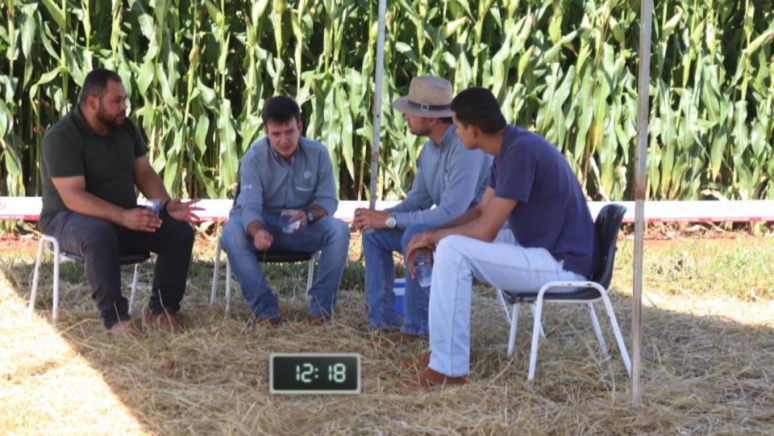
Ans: 12:18
